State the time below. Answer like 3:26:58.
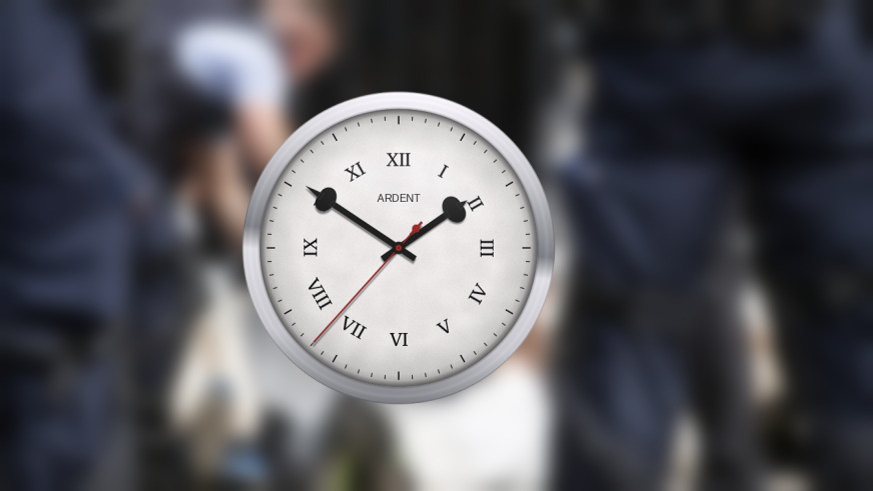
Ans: 1:50:37
